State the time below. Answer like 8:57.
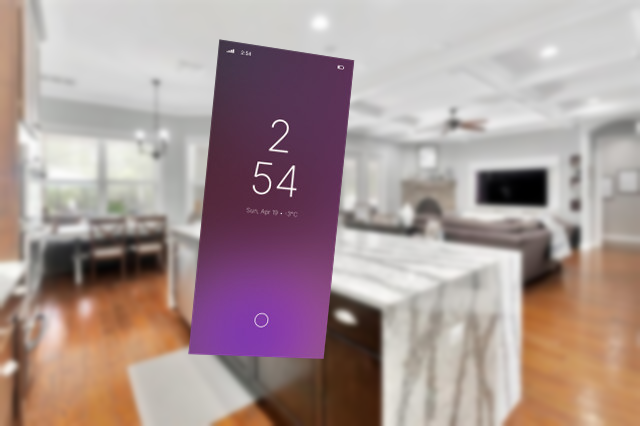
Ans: 2:54
